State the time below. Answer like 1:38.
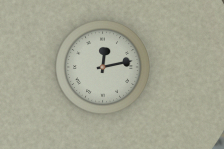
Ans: 12:13
